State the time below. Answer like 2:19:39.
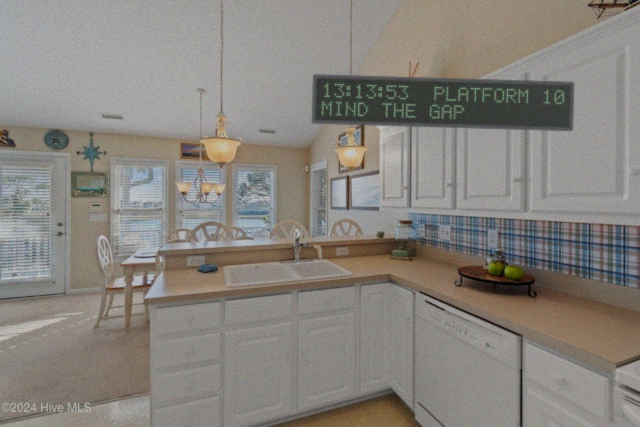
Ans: 13:13:53
